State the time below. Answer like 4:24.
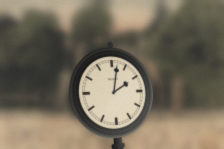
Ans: 2:02
